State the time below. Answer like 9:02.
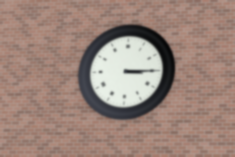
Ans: 3:15
